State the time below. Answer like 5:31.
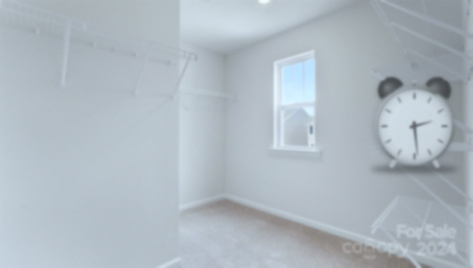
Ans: 2:29
